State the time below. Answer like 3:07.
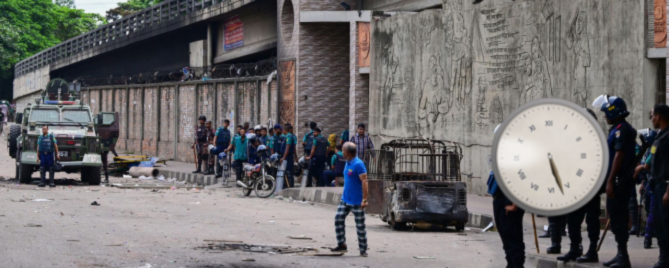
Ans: 5:27
